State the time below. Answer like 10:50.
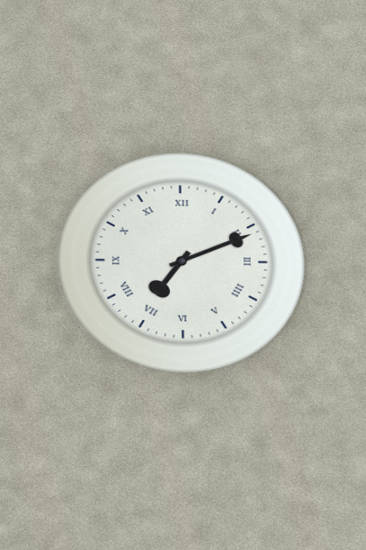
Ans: 7:11
